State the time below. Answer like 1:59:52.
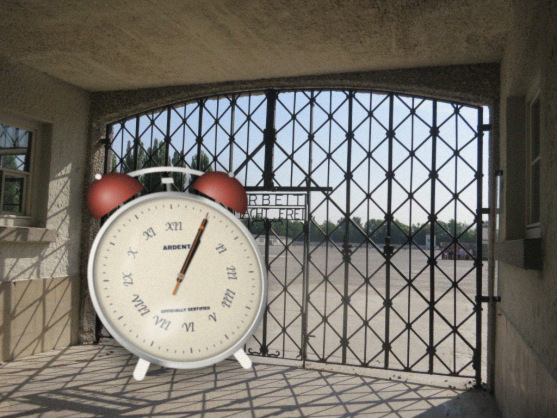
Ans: 1:05:05
